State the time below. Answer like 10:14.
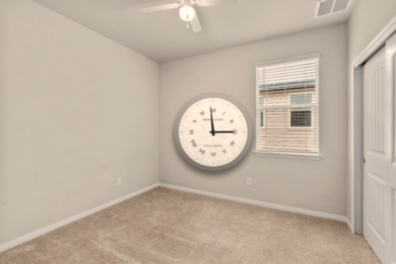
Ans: 2:59
